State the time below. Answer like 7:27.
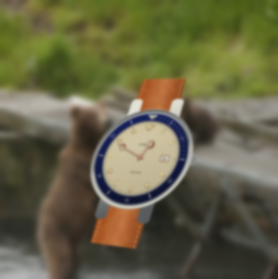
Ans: 12:49
